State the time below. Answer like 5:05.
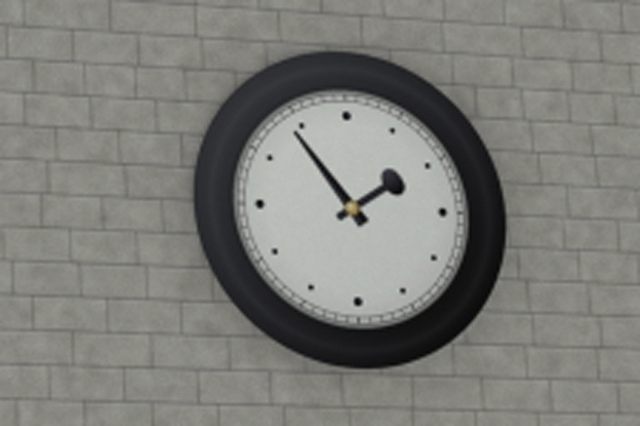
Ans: 1:54
